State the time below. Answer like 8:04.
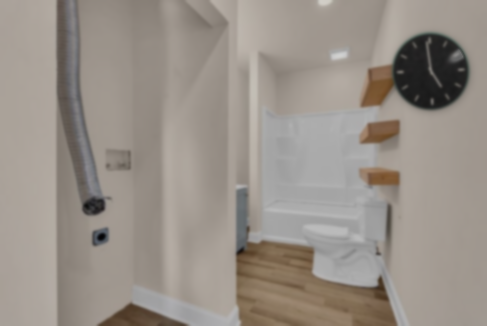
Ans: 4:59
